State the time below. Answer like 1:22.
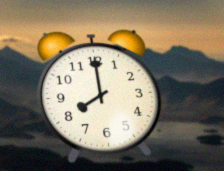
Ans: 8:00
